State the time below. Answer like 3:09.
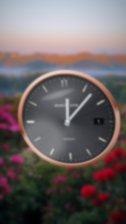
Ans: 12:07
